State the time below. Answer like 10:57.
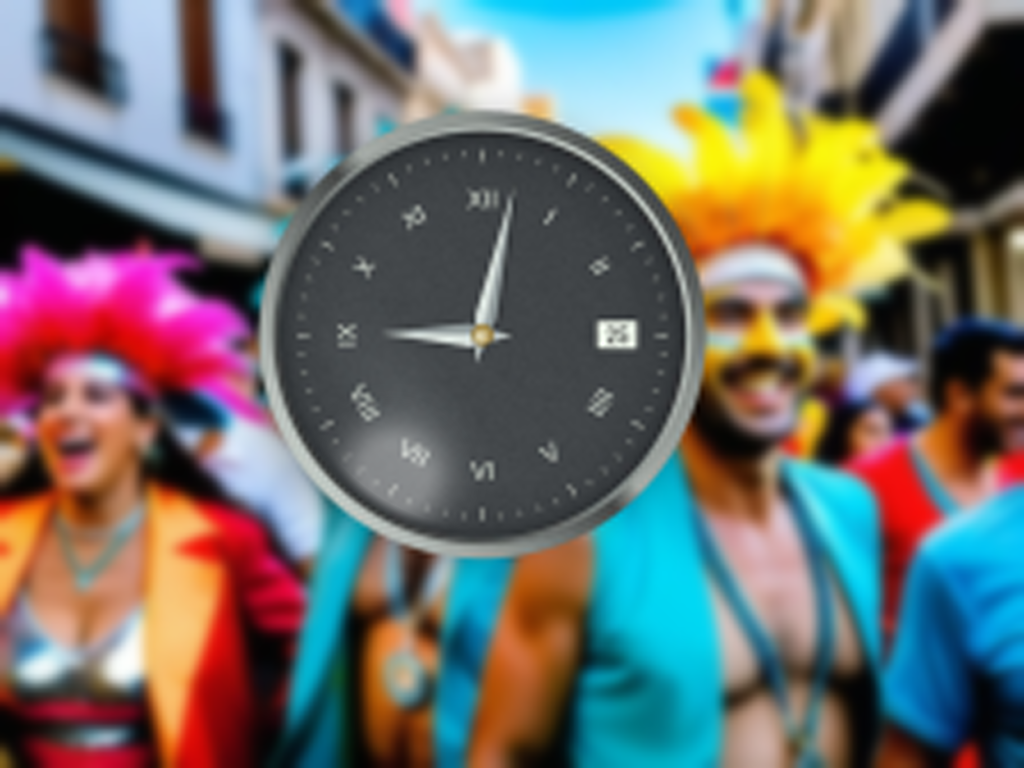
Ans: 9:02
